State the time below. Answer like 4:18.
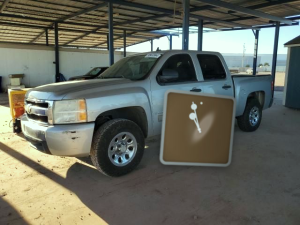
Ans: 10:57
